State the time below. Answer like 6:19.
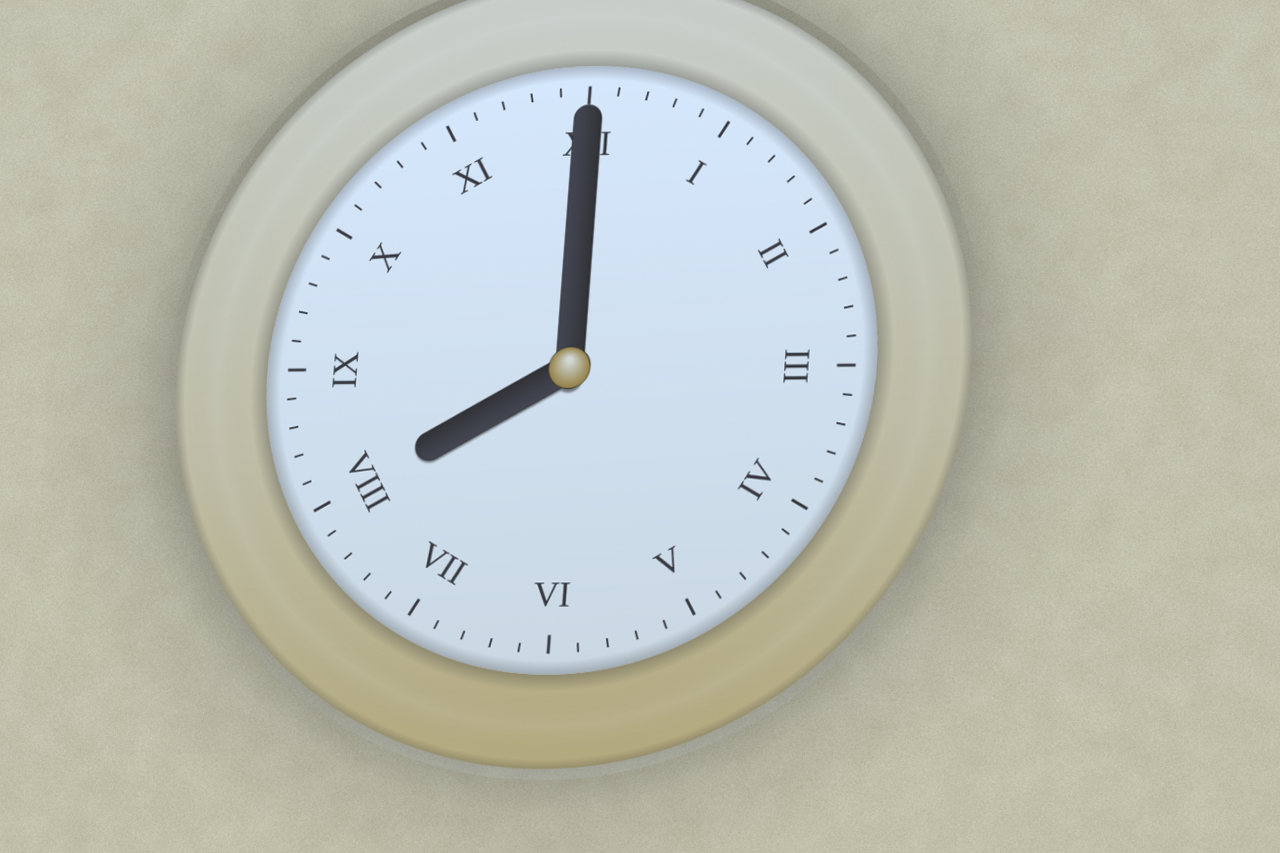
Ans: 8:00
